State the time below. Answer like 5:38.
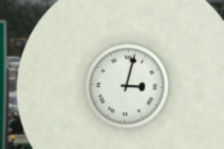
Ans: 3:02
